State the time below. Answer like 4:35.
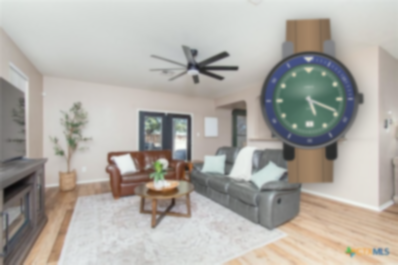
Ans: 5:19
